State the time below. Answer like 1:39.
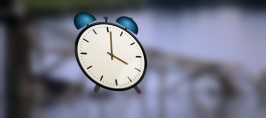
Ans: 4:01
